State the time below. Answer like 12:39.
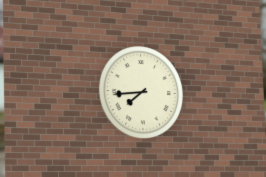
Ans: 7:44
